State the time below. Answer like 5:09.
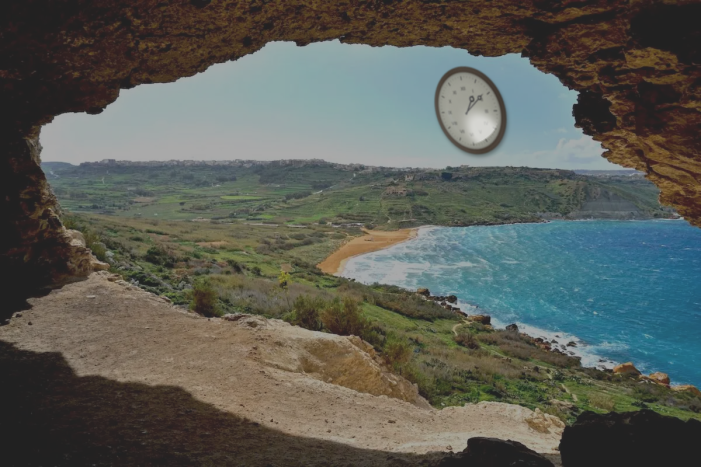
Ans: 1:09
